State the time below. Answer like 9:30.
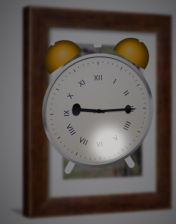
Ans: 9:15
